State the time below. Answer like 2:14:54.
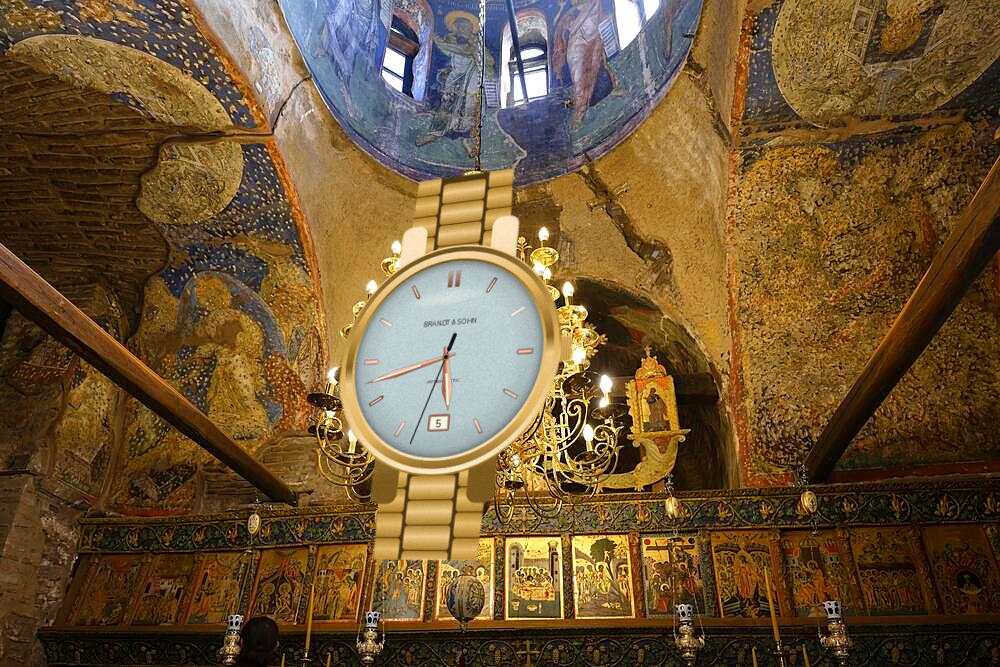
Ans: 5:42:33
